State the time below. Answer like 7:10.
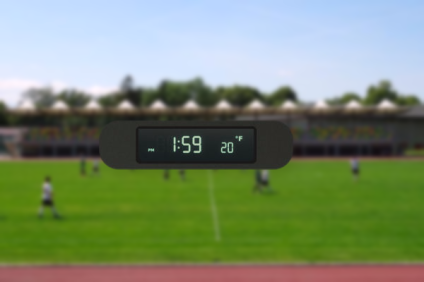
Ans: 1:59
